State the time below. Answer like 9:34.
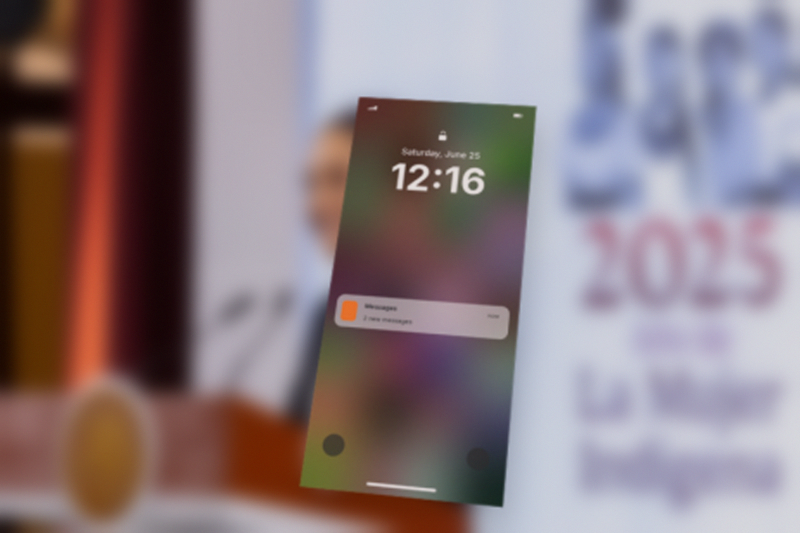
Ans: 12:16
